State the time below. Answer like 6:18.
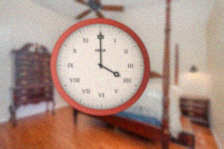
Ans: 4:00
